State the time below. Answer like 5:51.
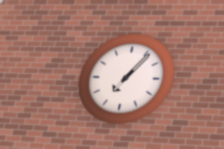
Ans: 7:06
